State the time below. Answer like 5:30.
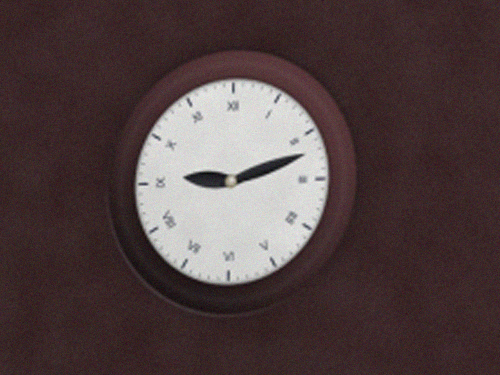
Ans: 9:12
